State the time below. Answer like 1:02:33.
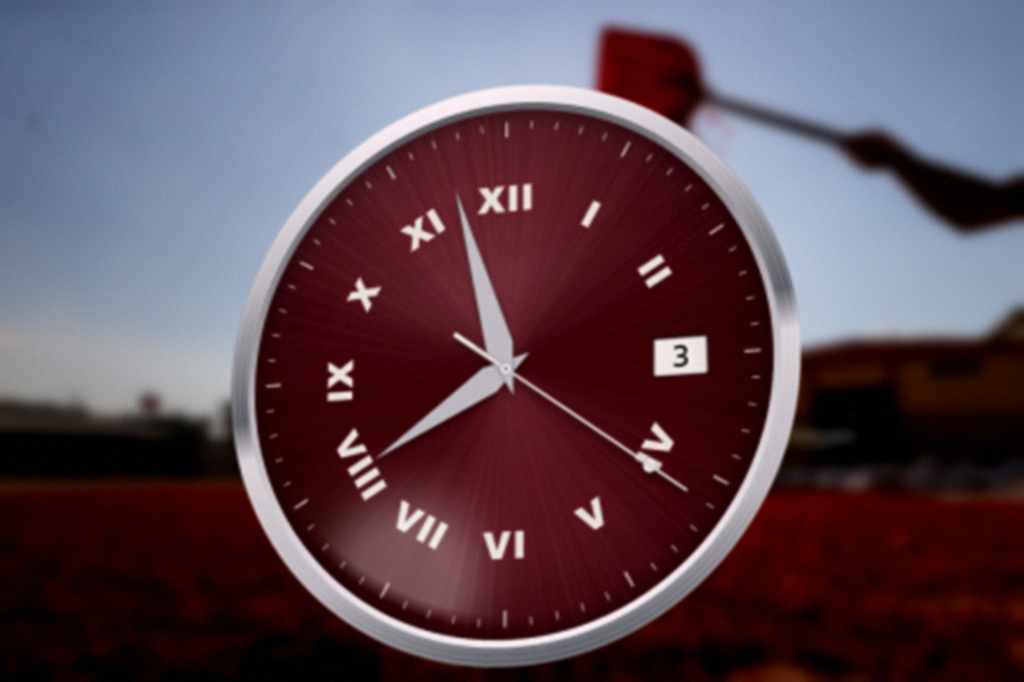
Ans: 7:57:21
